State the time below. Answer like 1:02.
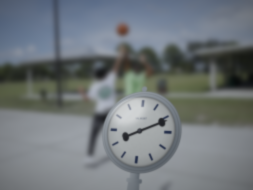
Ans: 8:11
